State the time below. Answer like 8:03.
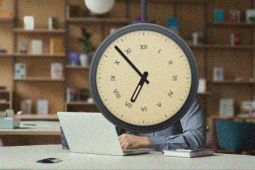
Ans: 6:53
